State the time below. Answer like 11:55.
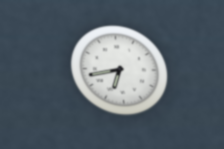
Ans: 6:43
